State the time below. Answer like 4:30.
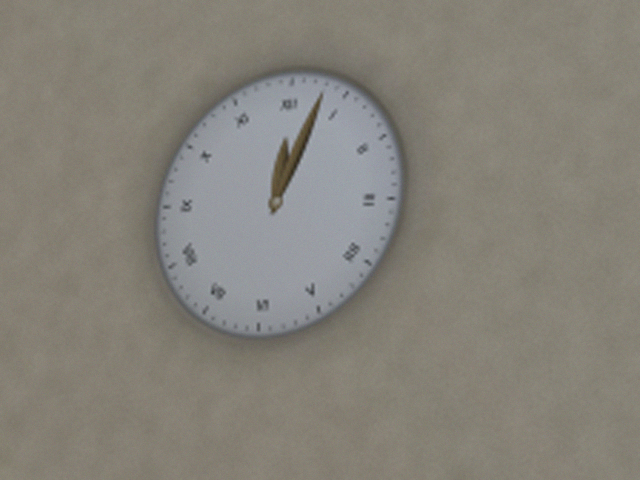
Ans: 12:03
